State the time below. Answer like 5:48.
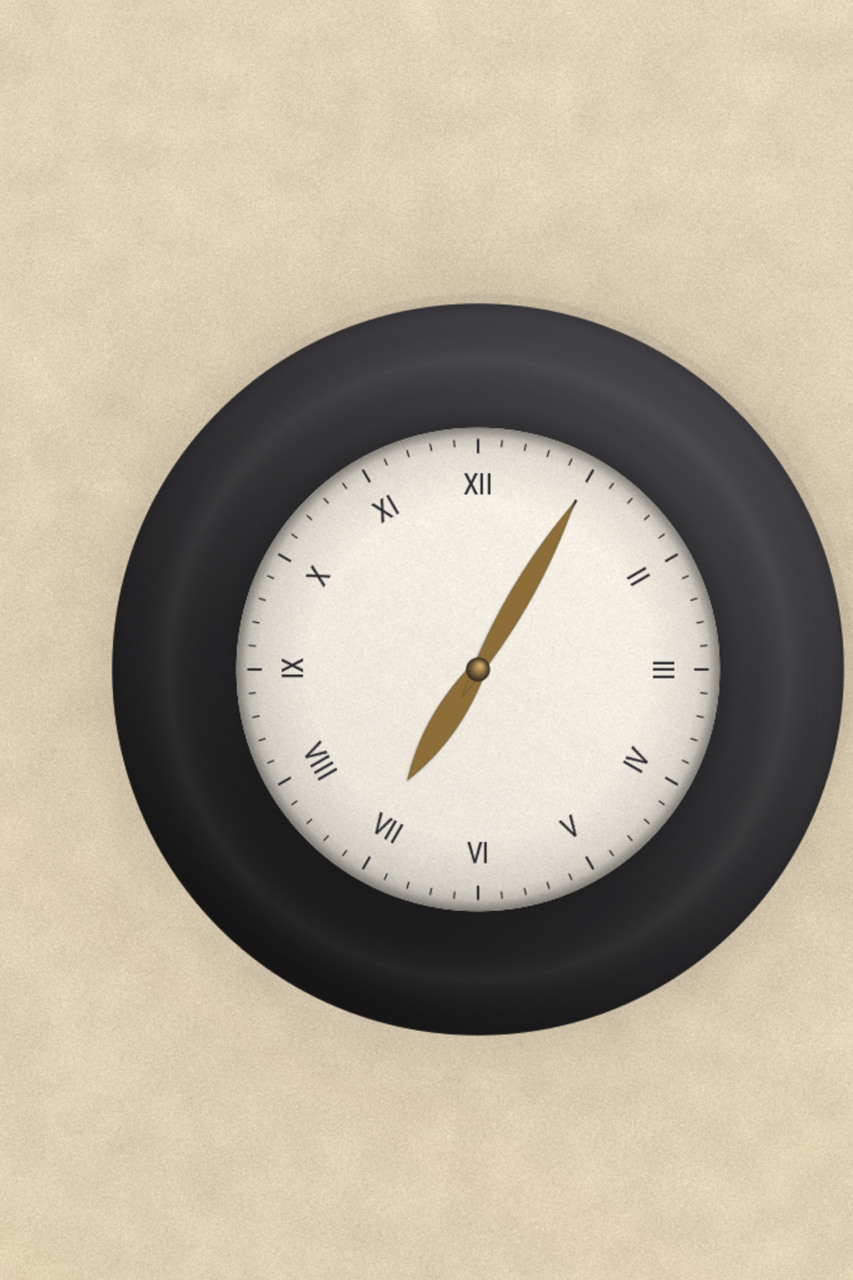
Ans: 7:05
